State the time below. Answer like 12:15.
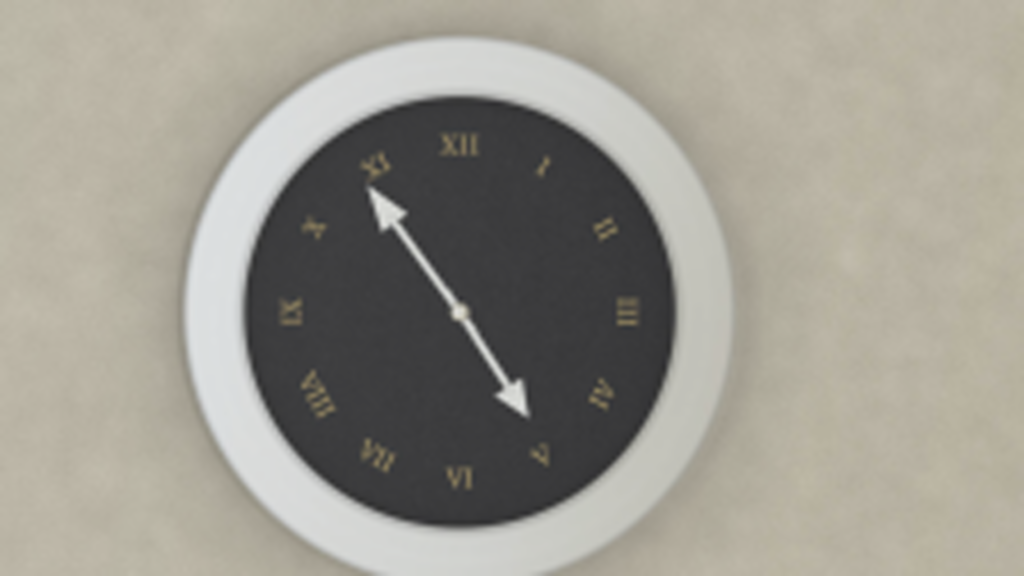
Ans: 4:54
